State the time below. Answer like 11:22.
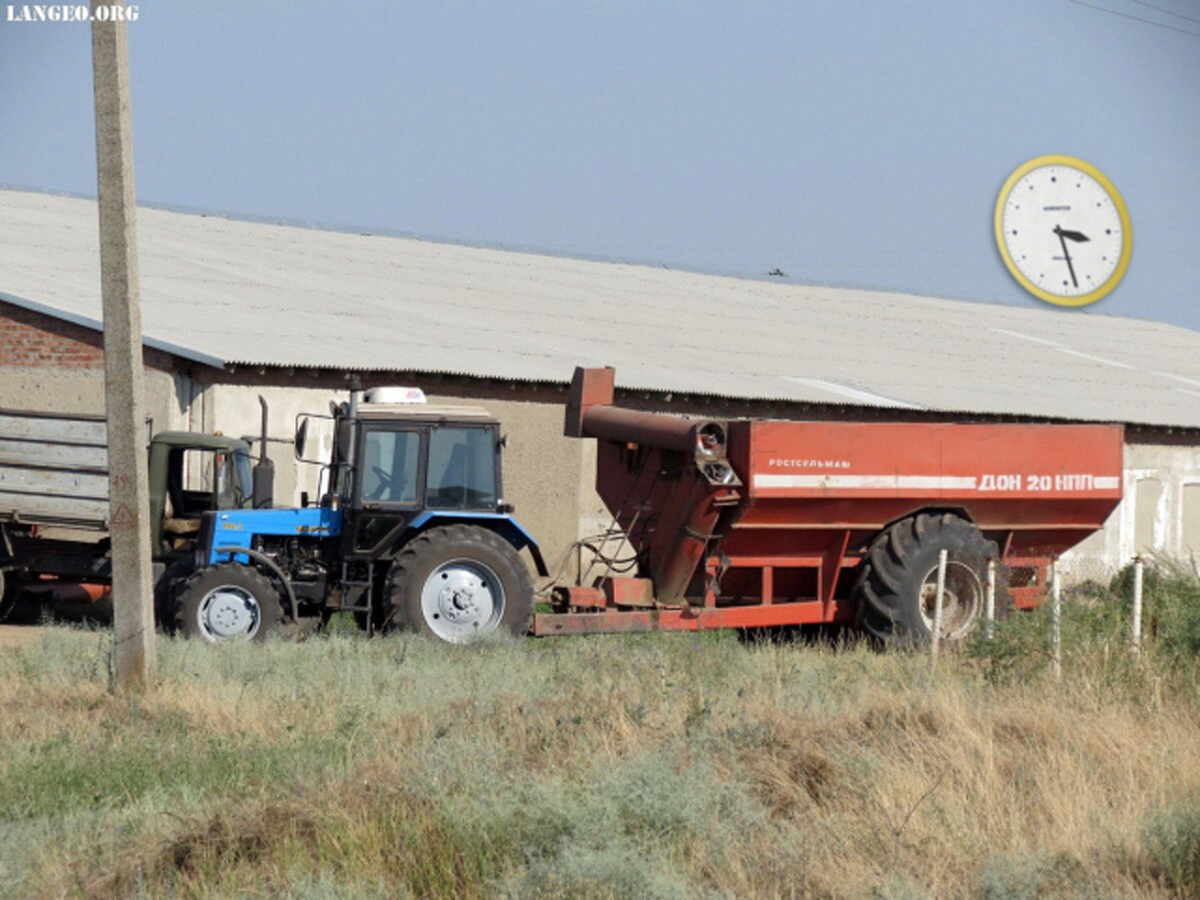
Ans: 3:28
